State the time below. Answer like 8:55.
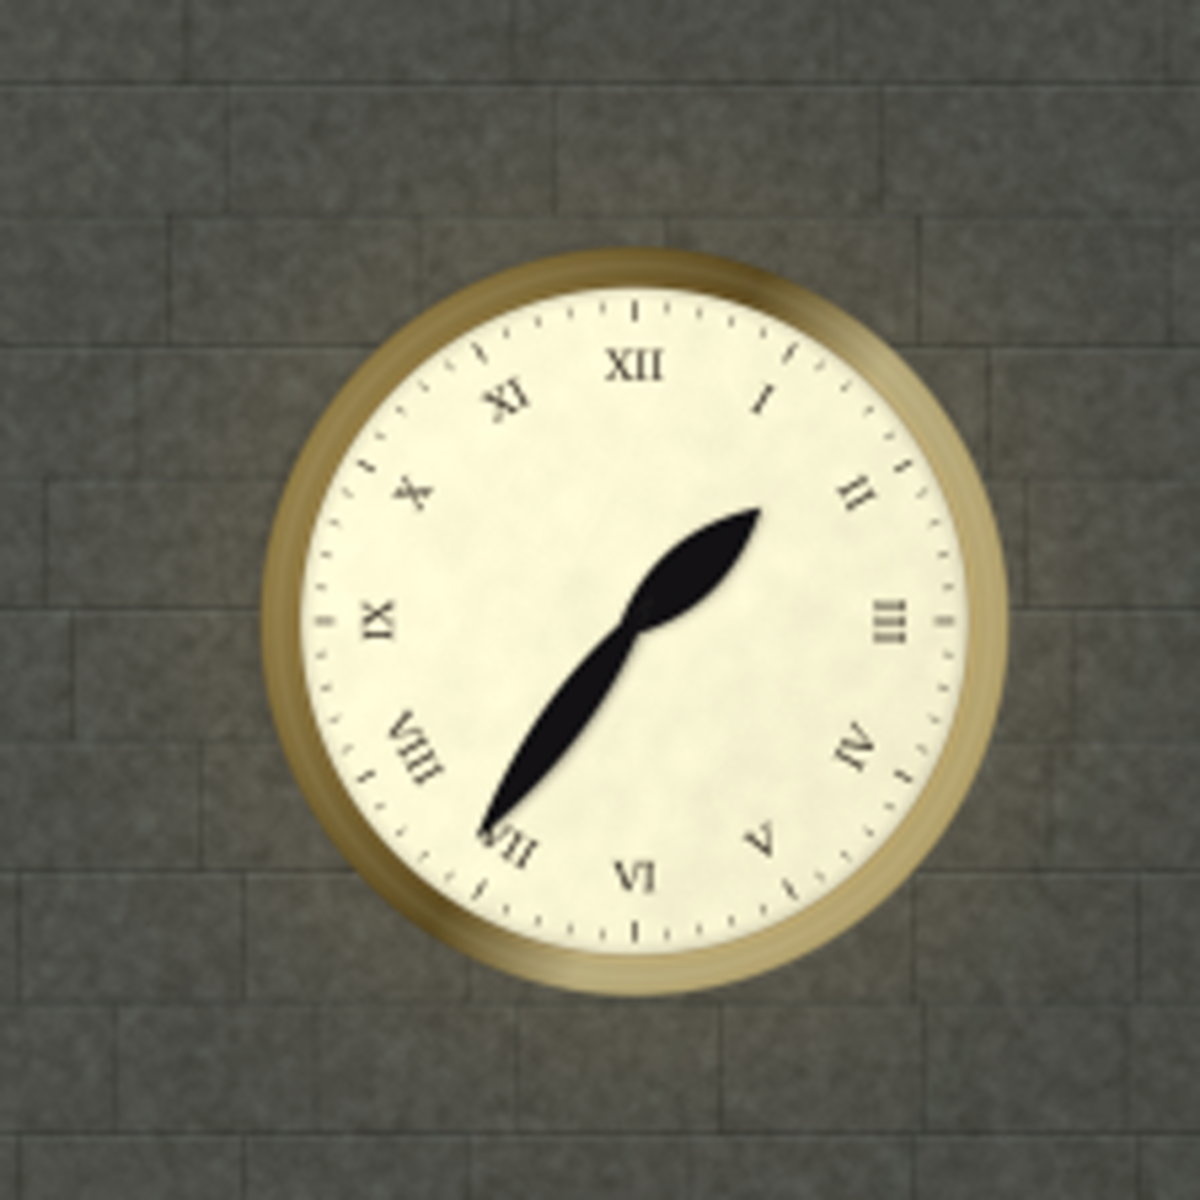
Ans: 1:36
